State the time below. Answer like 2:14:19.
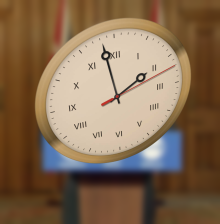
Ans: 1:58:12
